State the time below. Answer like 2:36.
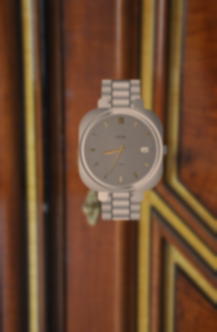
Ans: 8:34
